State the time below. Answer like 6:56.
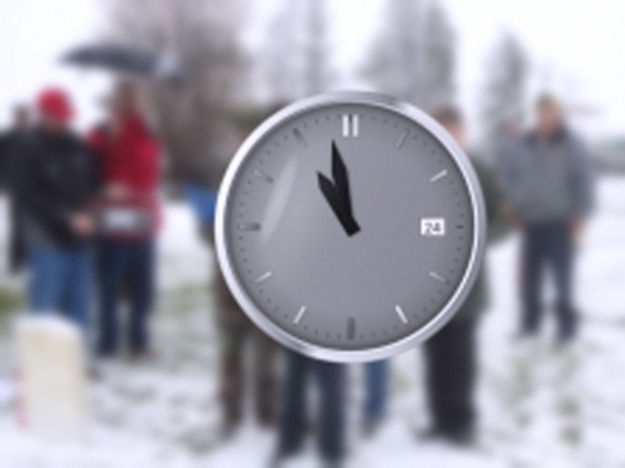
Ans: 10:58
